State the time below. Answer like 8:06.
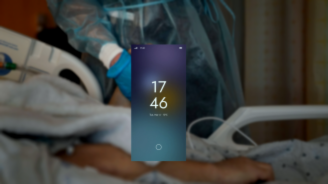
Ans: 17:46
